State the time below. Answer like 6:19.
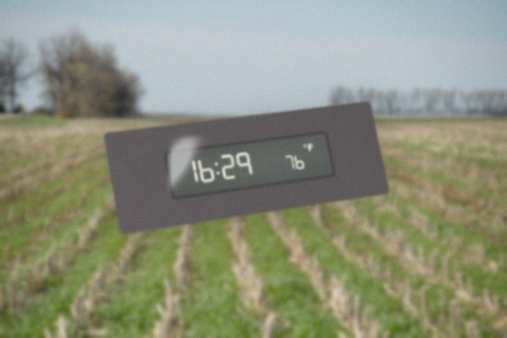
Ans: 16:29
